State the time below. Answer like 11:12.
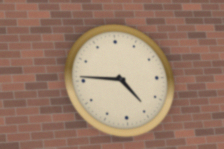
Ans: 4:46
